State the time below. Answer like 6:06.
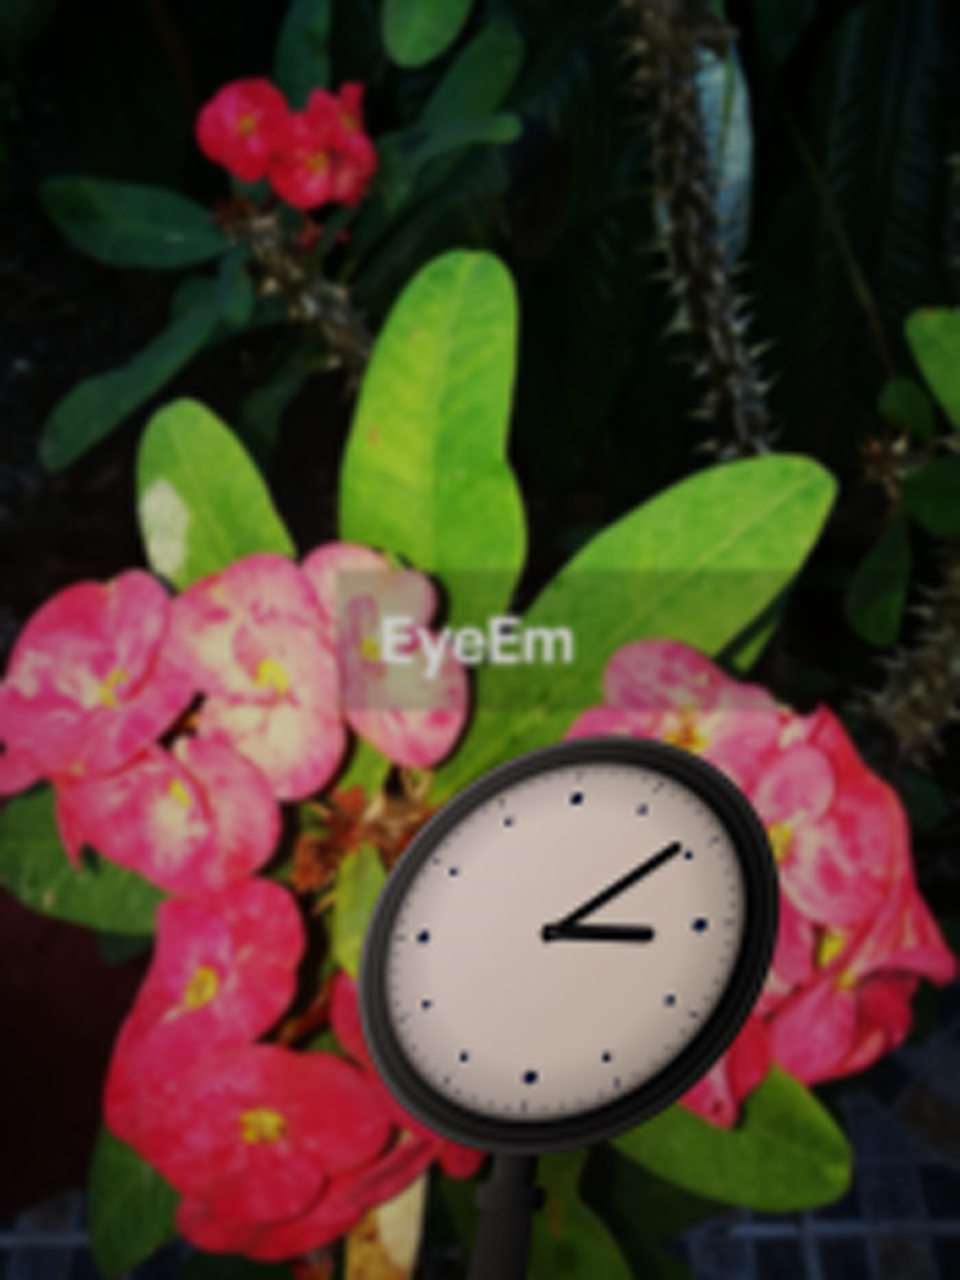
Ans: 3:09
